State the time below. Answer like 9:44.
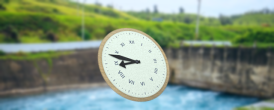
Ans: 8:48
